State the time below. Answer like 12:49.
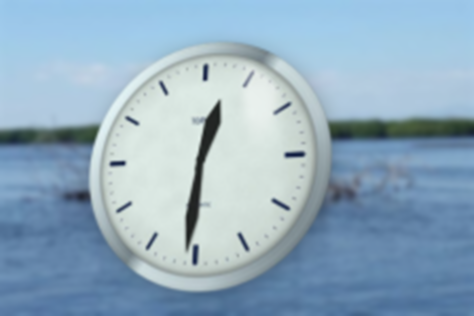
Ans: 12:31
